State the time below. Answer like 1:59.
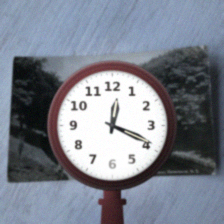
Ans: 12:19
